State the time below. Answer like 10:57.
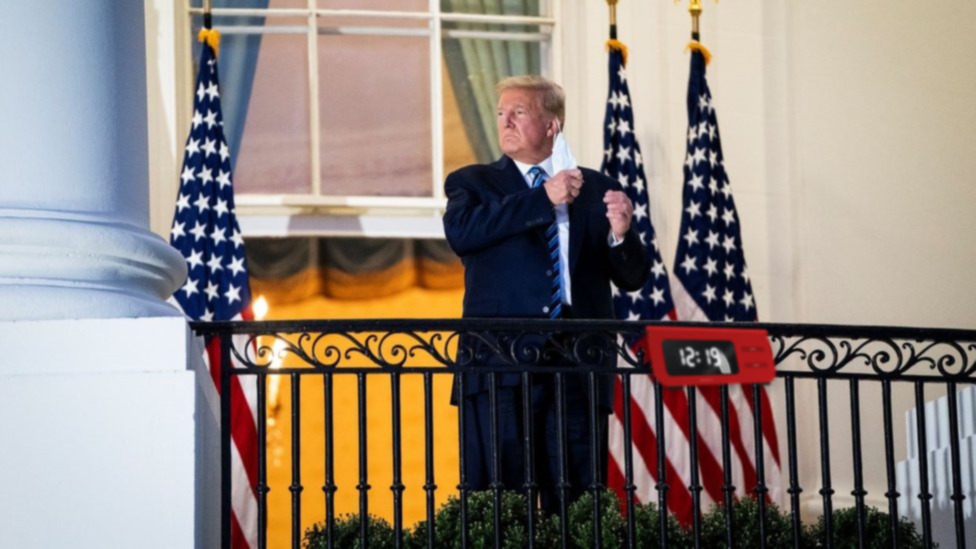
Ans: 12:19
